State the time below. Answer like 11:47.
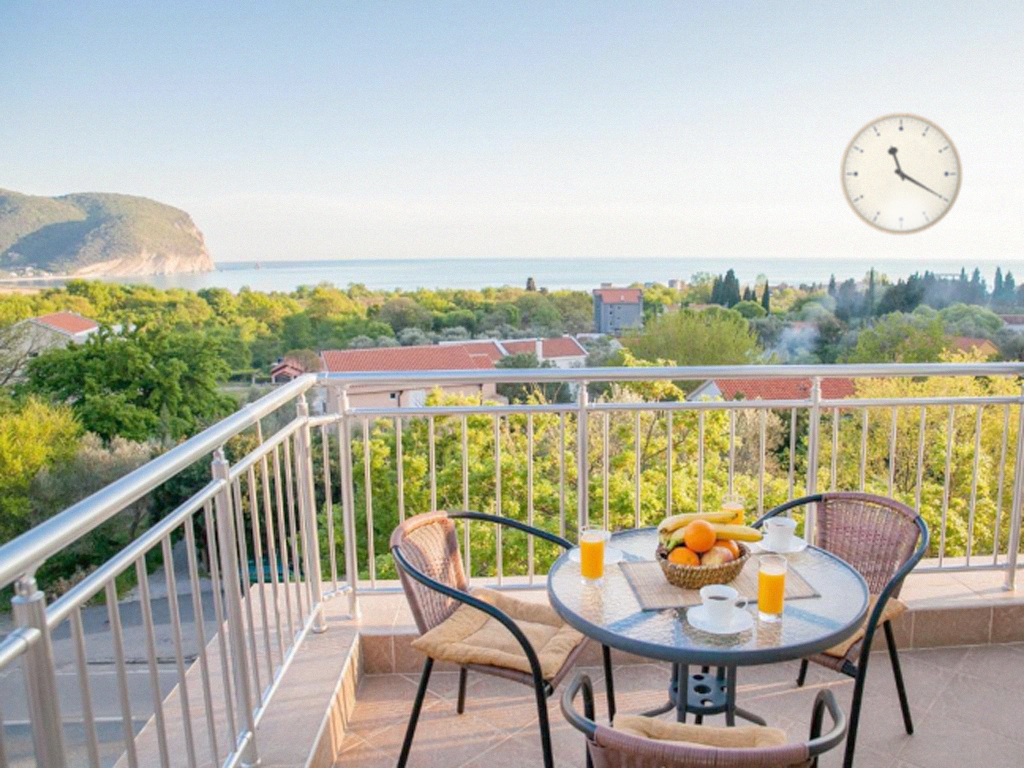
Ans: 11:20
